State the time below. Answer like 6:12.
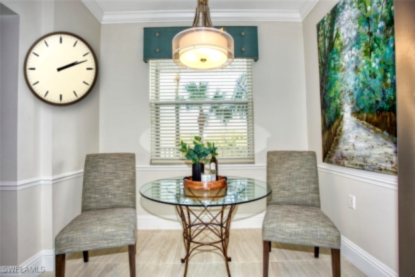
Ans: 2:12
